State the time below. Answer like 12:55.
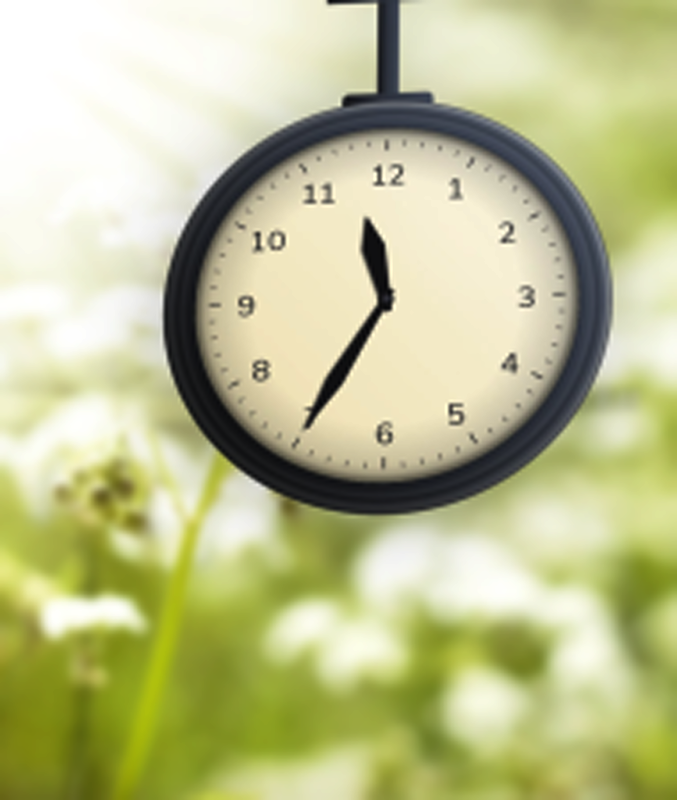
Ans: 11:35
